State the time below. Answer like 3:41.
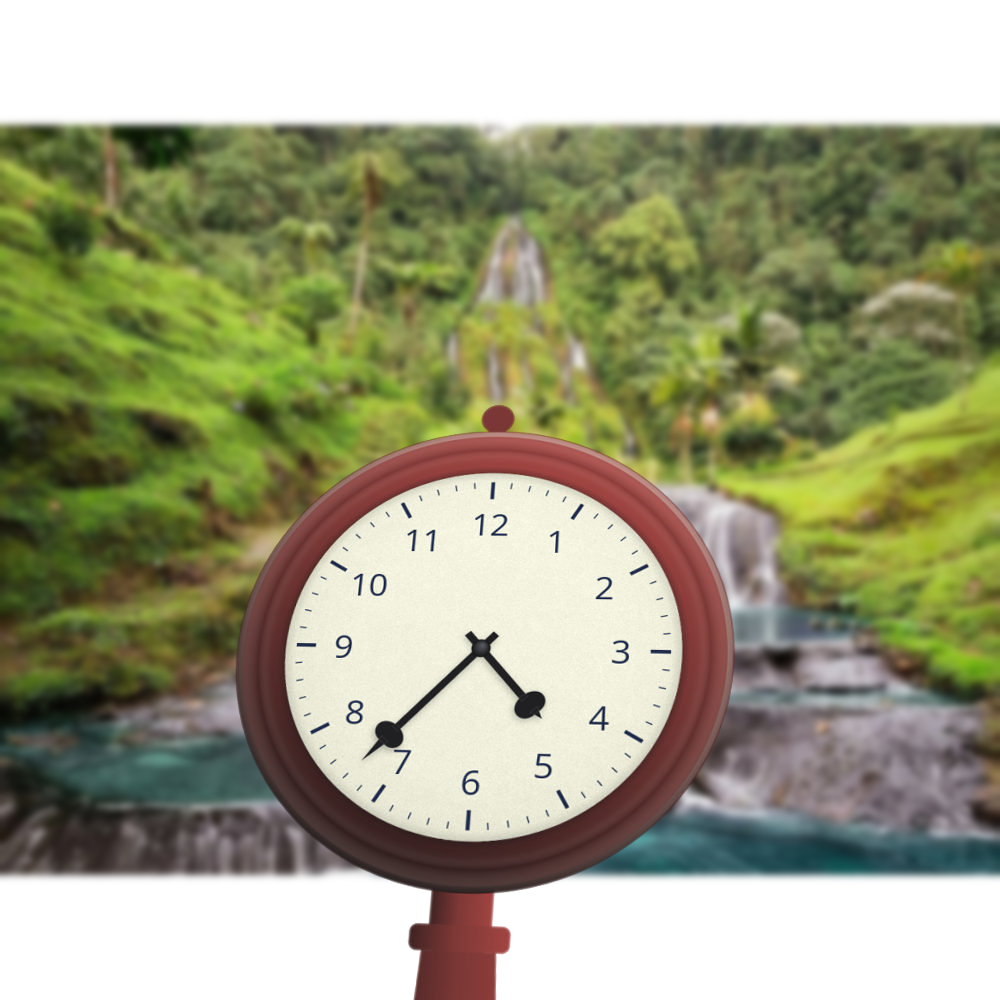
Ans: 4:37
